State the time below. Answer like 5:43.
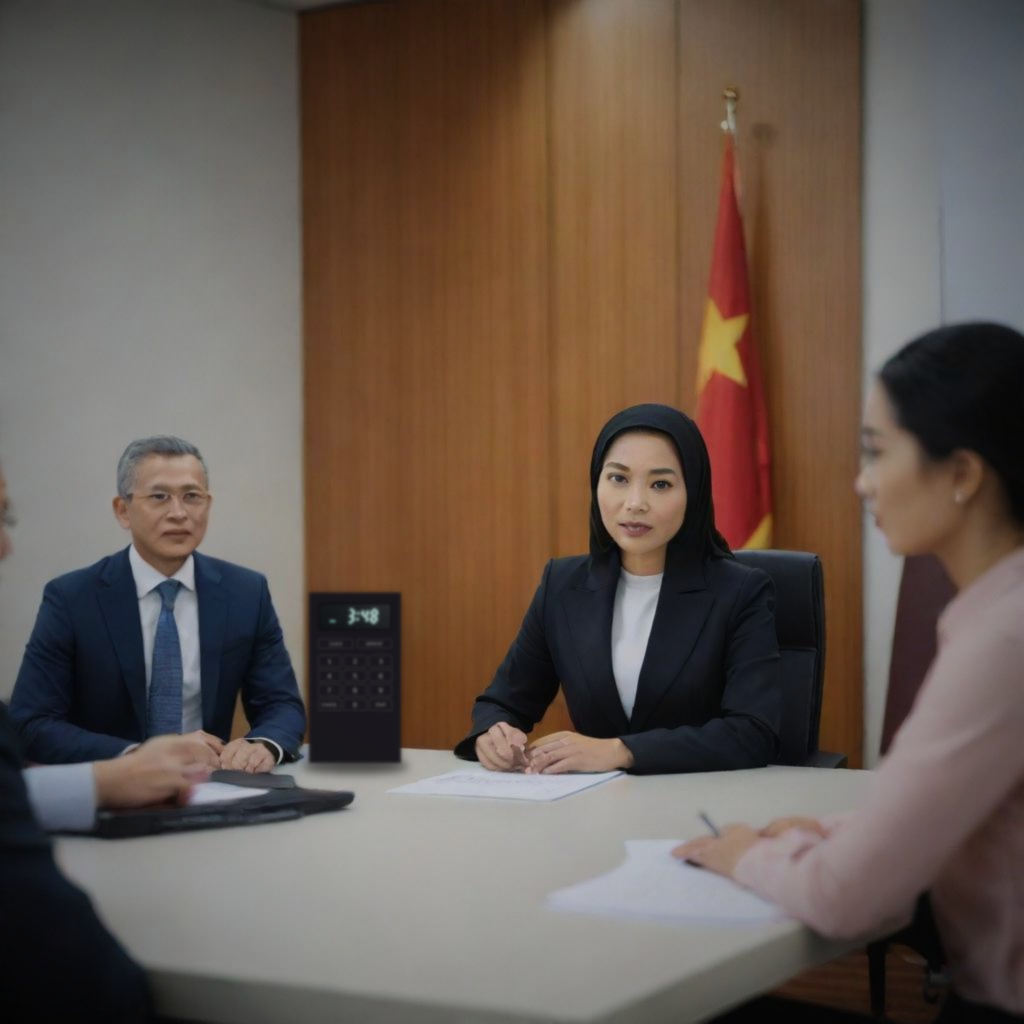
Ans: 3:48
